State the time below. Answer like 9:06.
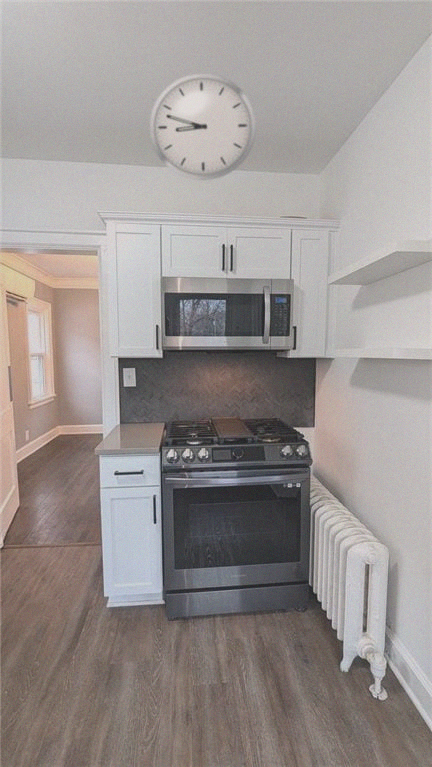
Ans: 8:48
